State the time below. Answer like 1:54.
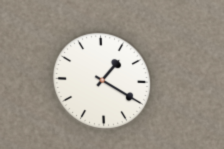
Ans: 1:20
